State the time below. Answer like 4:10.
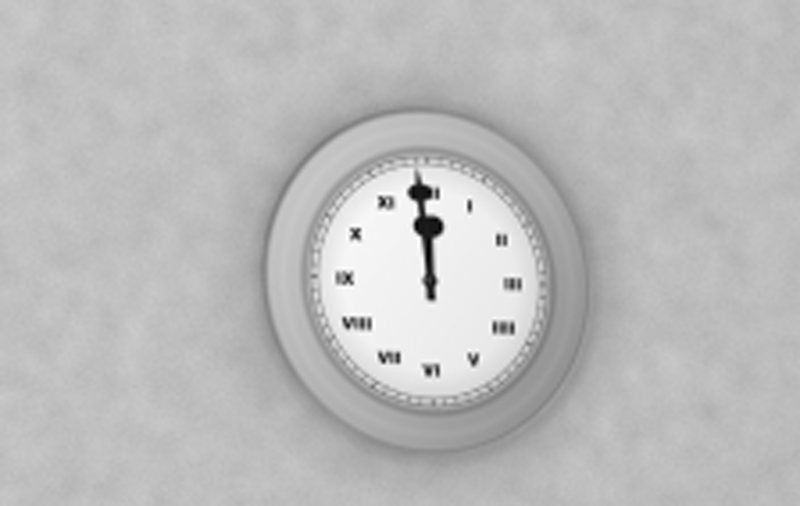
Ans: 11:59
